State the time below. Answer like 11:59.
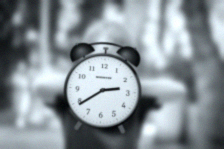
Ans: 2:39
